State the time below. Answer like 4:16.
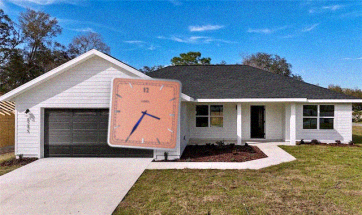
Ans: 3:35
